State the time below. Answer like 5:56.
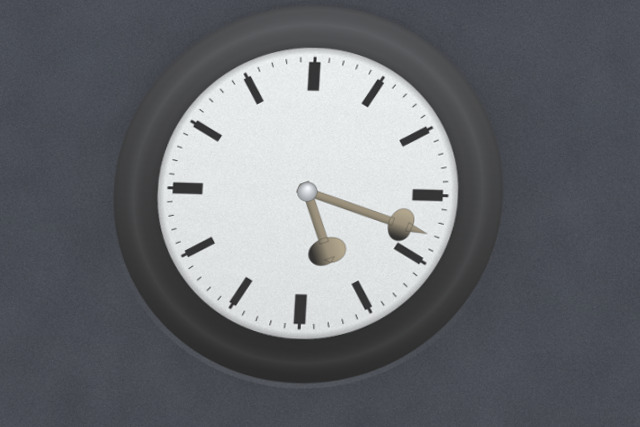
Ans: 5:18
